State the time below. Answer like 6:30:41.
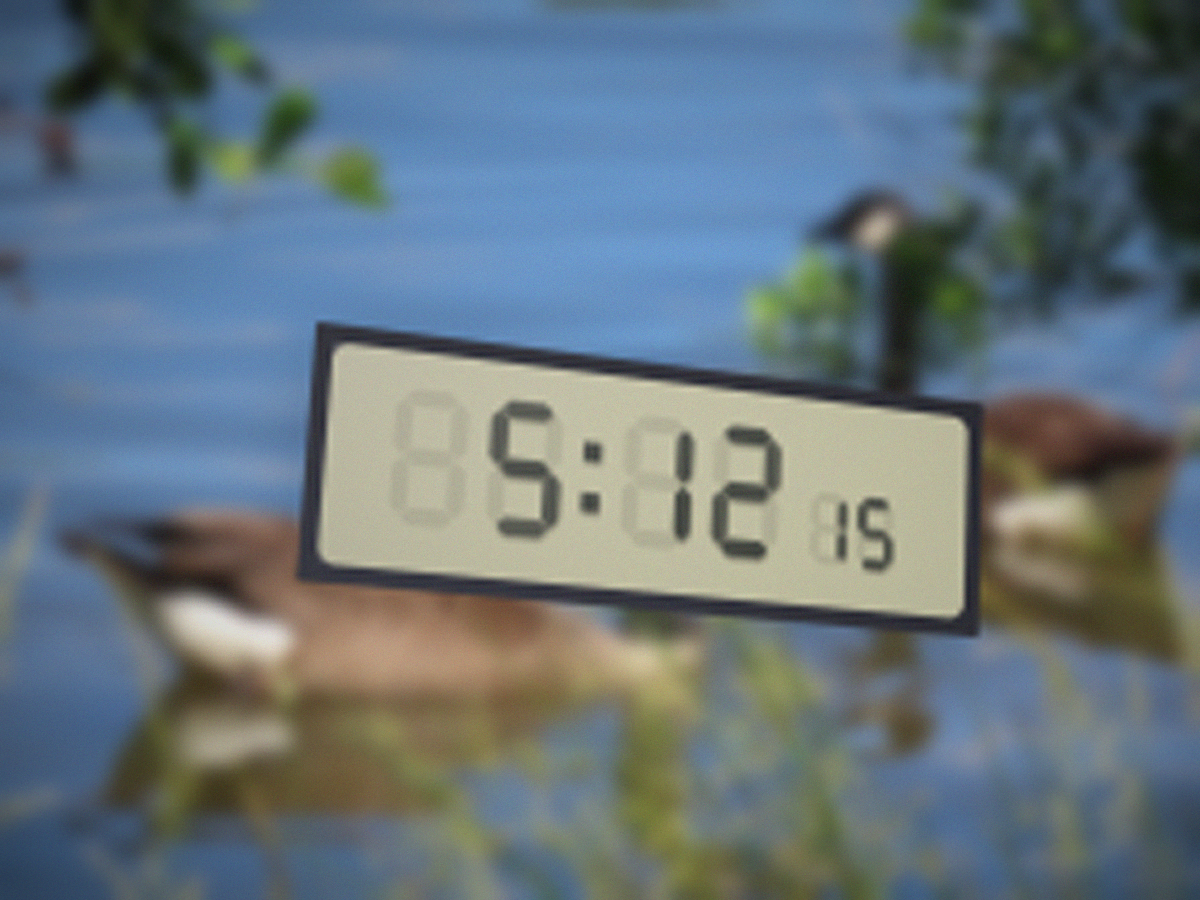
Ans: 5:12:15
